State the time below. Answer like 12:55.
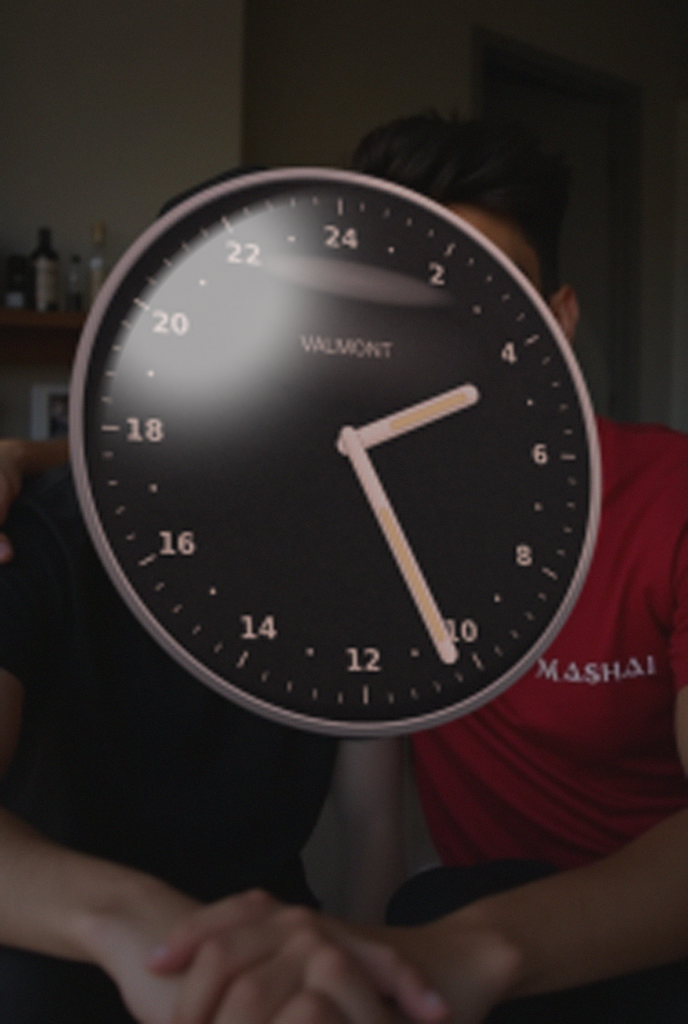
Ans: 4:26
